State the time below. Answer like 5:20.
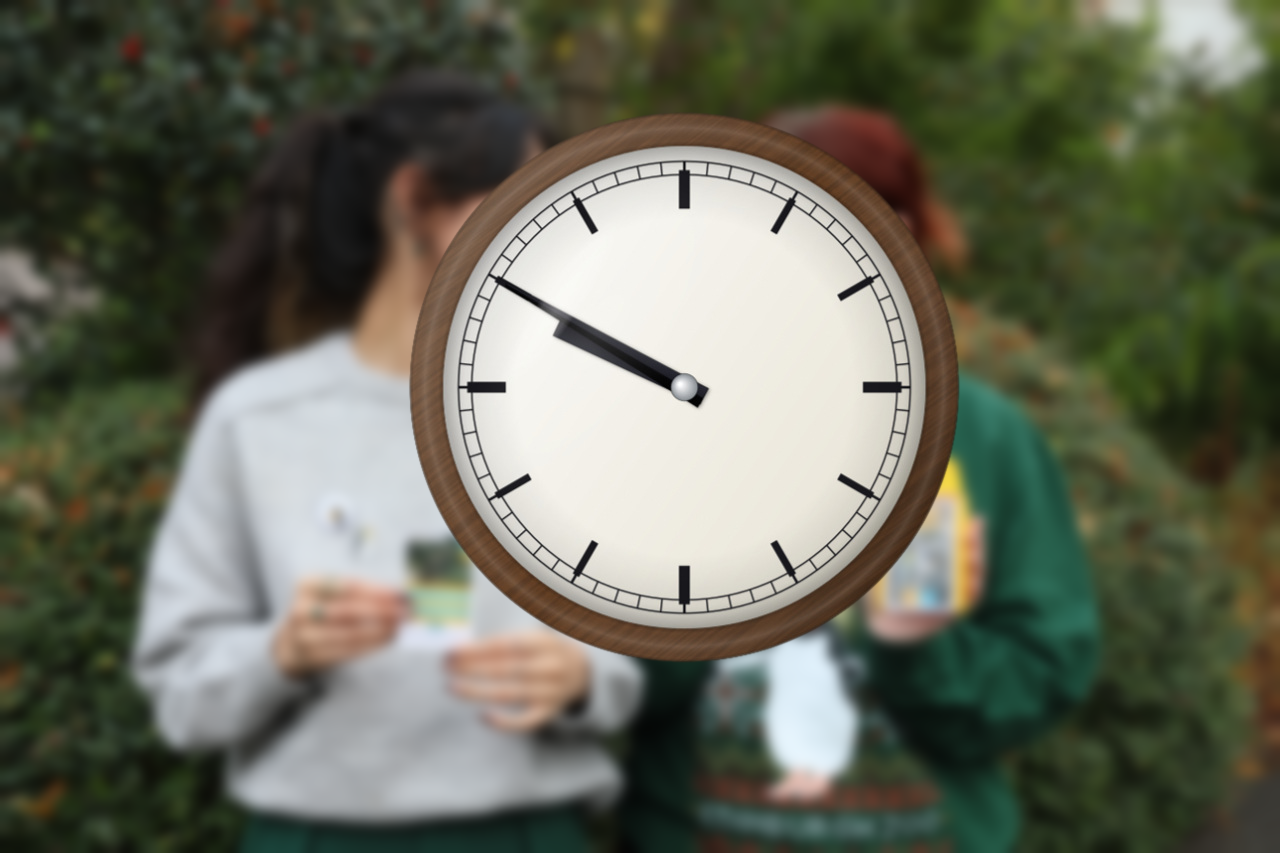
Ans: 9:50
